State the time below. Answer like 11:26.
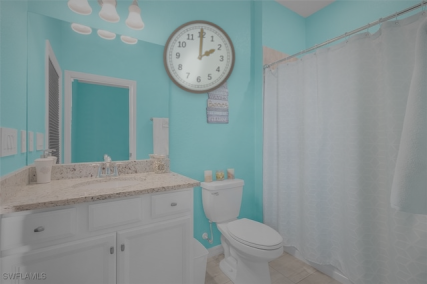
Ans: 2:00
